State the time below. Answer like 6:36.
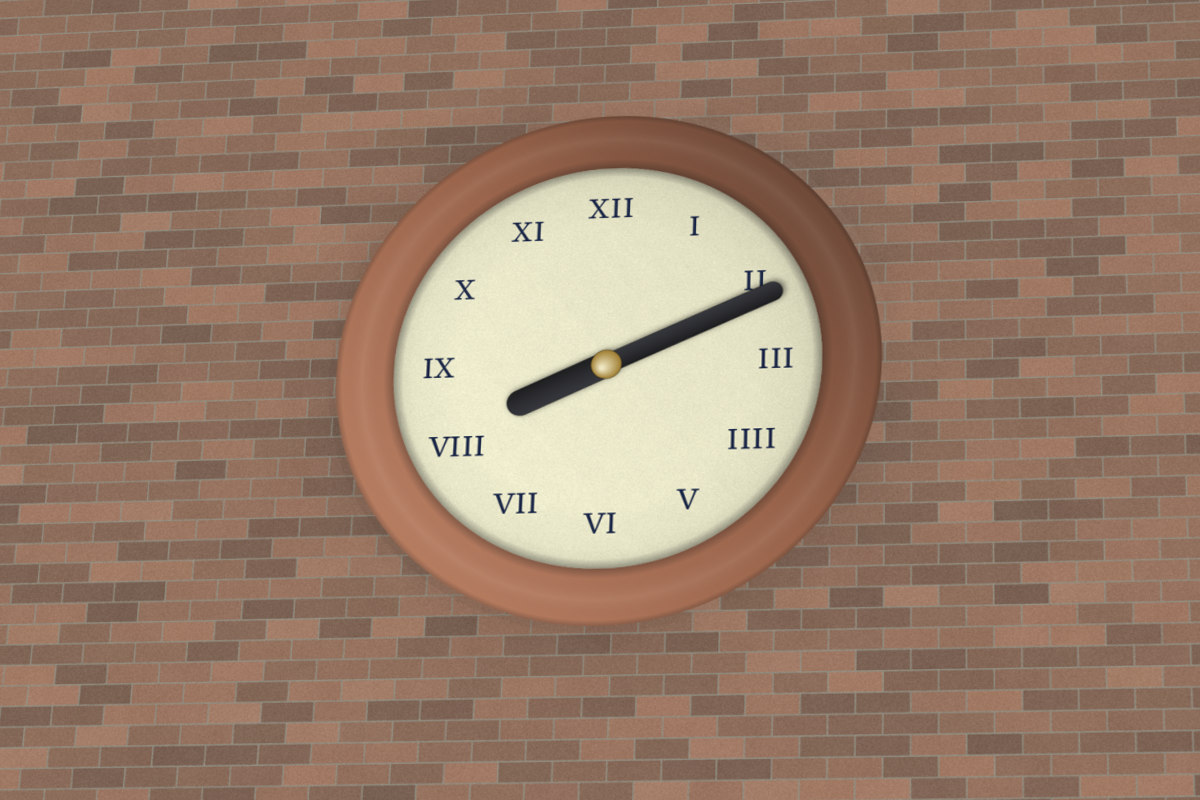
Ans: 8:11
